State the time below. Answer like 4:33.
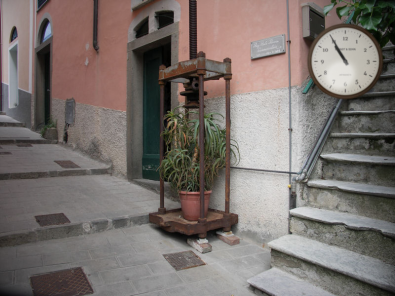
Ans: 10:55
